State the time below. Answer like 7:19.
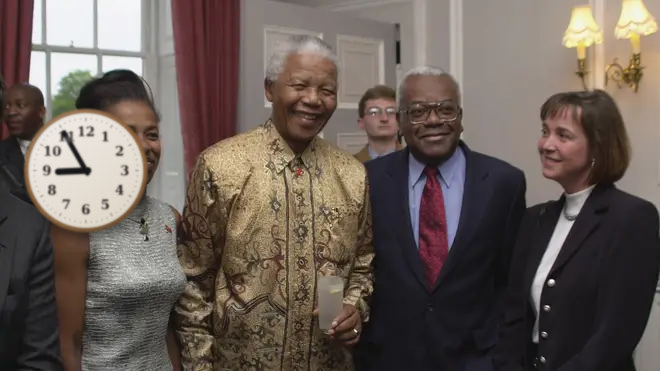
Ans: 8:55
